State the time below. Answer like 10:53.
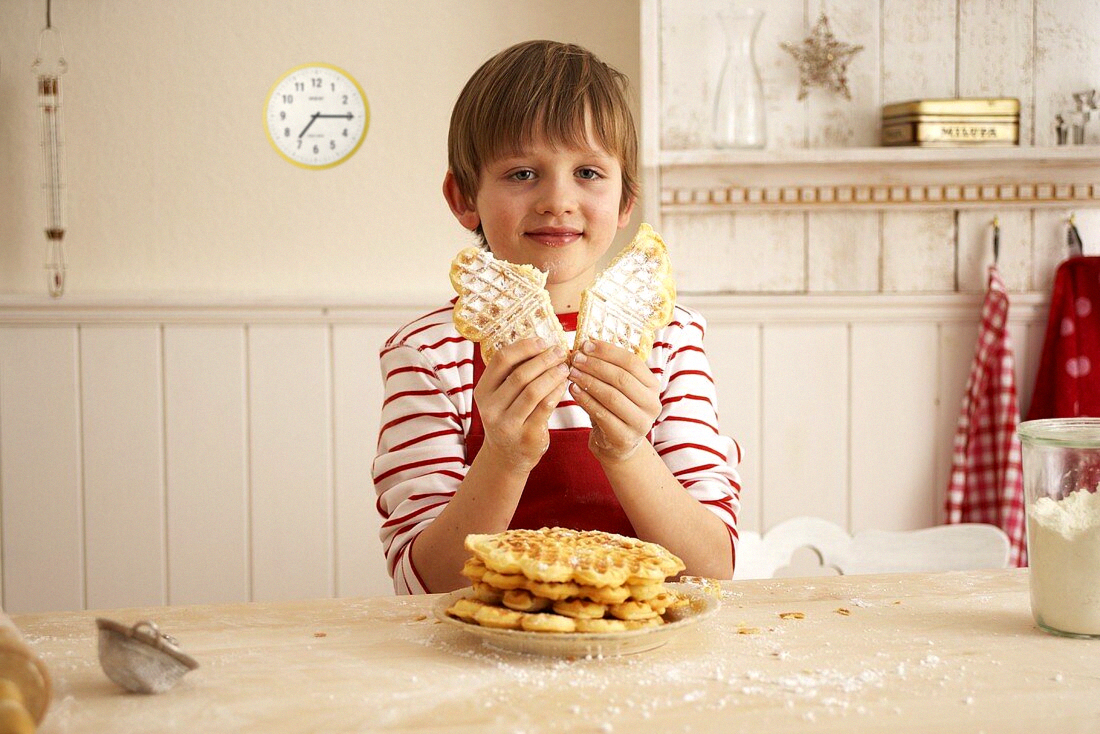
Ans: 7:15
